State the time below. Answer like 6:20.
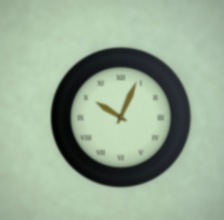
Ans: 10:04
